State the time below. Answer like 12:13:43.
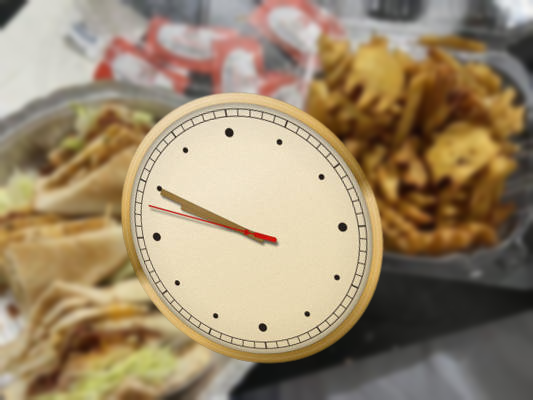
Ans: 9:49:48
